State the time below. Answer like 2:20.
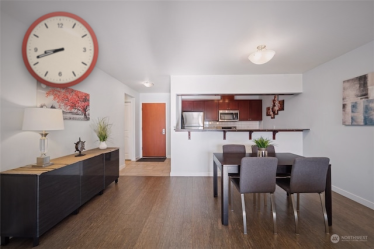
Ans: 8:42
